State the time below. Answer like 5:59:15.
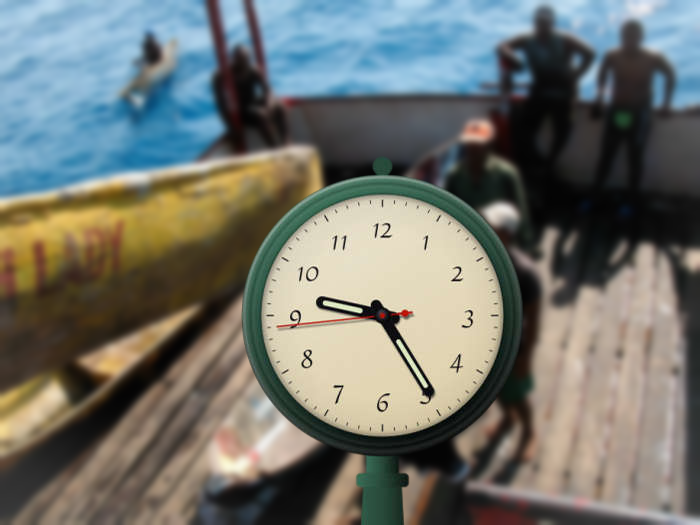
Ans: 9:24:44
